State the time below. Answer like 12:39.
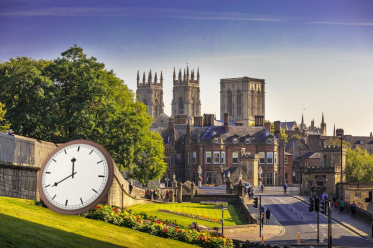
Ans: 11:39
